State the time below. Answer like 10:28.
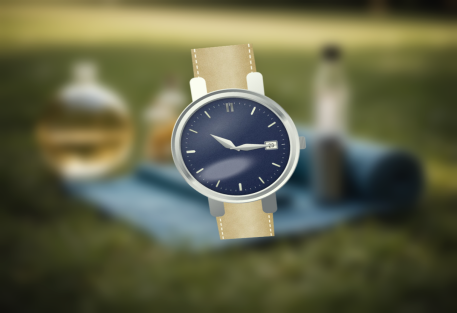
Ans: 10:15
